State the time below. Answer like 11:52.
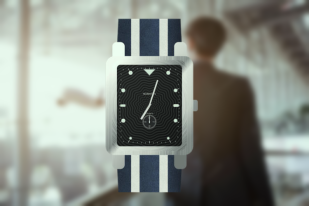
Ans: 7:03
